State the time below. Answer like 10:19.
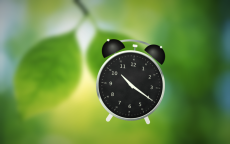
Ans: 10:20
